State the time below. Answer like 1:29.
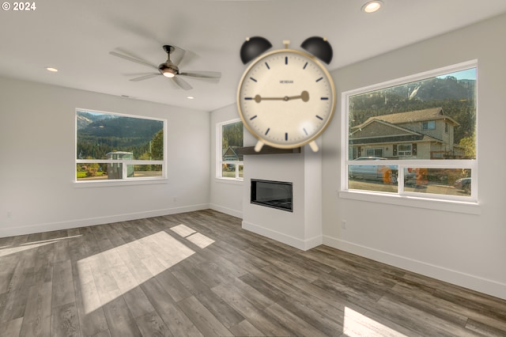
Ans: 2:45
